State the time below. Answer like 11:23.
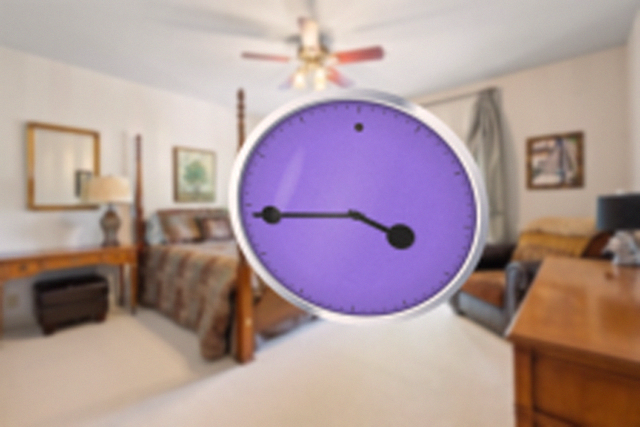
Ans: 3:44
